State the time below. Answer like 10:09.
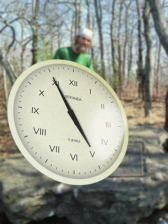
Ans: 4:55
